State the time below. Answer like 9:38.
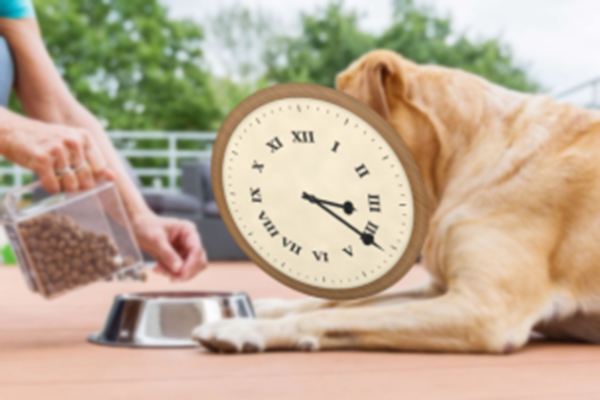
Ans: 3:21
